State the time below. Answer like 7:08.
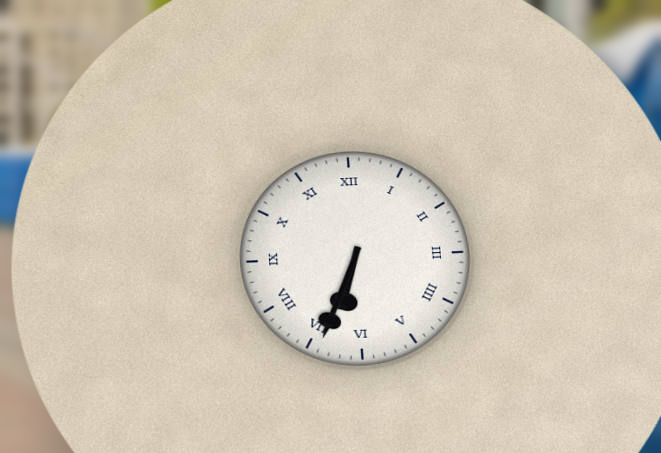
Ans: 6:34
